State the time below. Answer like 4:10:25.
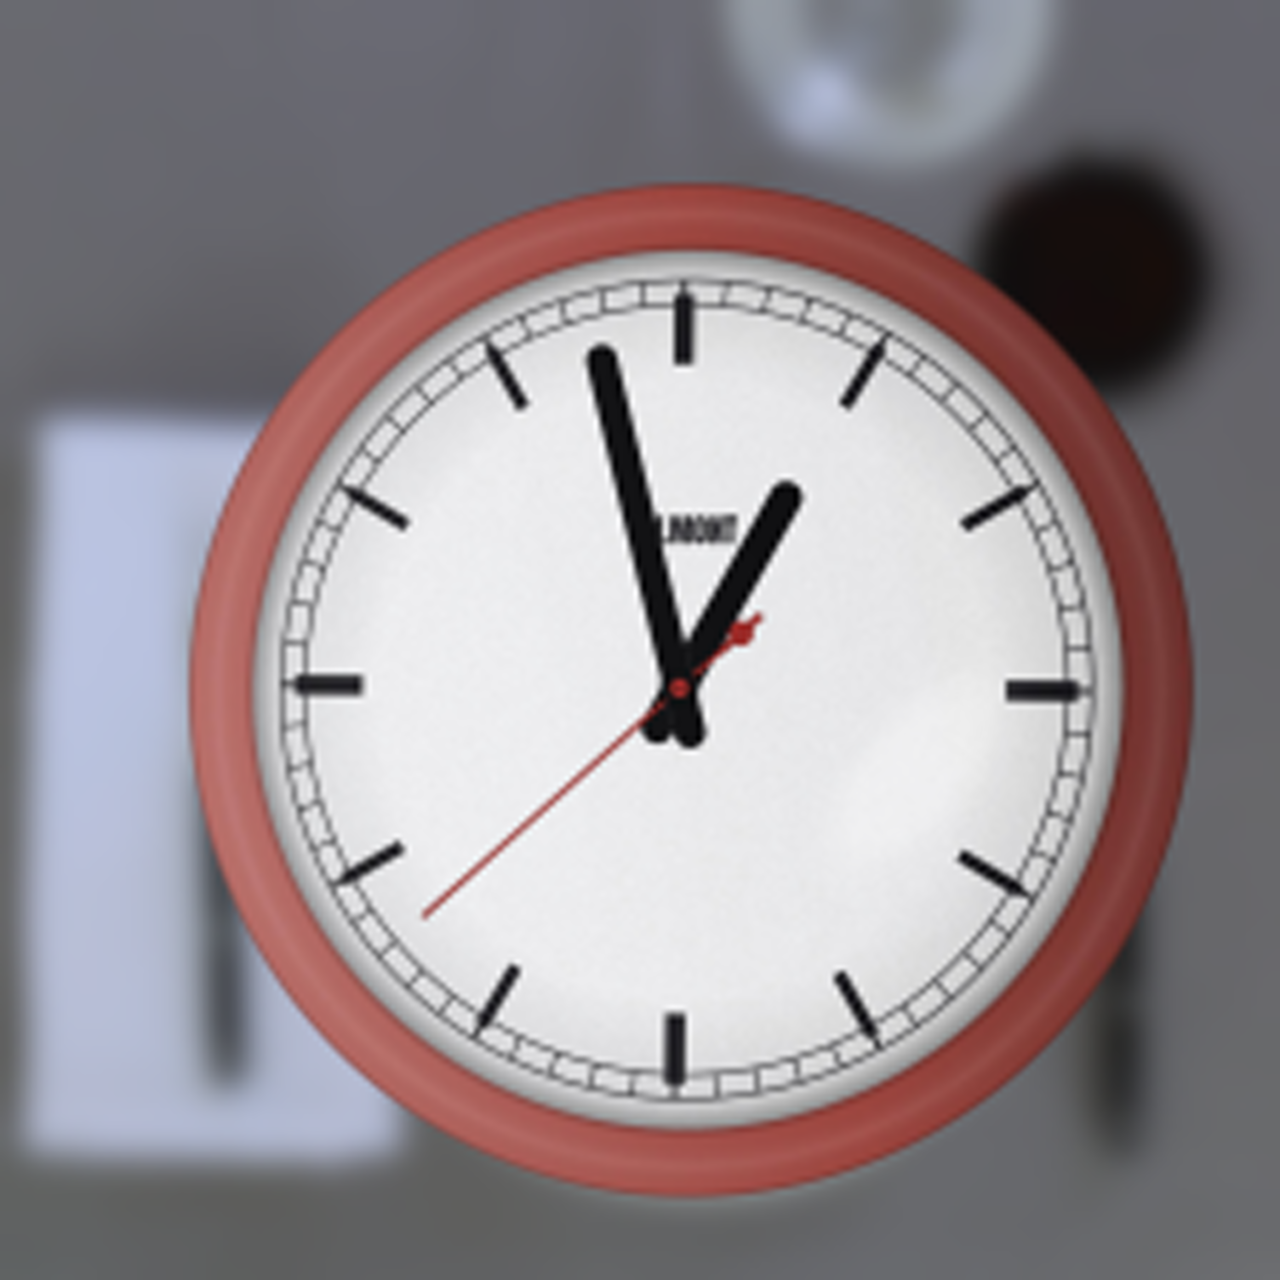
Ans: 12:57:38
